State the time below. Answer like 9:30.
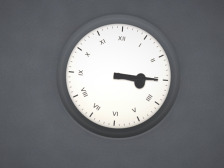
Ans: 3:15
